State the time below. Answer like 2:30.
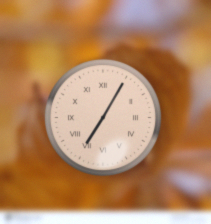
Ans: 7:05
